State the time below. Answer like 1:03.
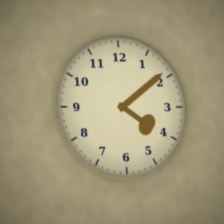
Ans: 4:09
